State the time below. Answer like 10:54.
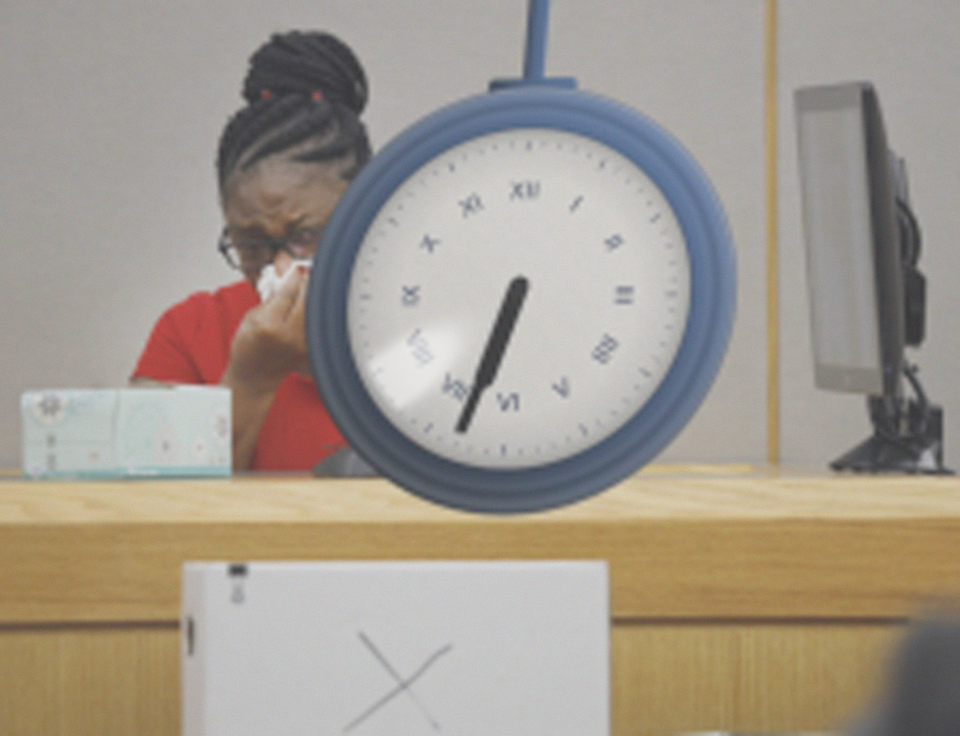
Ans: 6:33
